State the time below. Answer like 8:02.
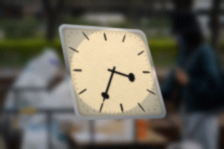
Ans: 3:35
